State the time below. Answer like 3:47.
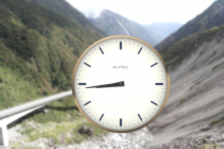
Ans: 8:44
